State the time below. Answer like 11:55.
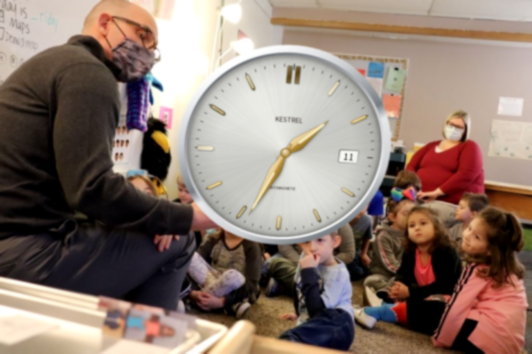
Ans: 1:34
